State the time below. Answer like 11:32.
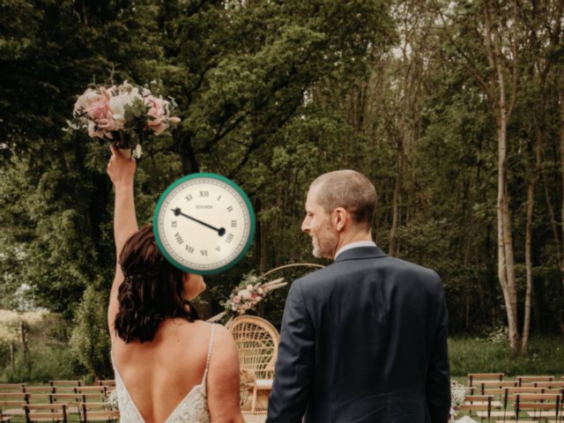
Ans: 3:49
